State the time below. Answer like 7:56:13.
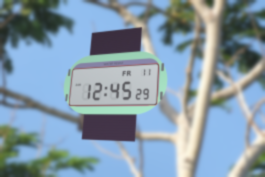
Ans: 12:45:29
